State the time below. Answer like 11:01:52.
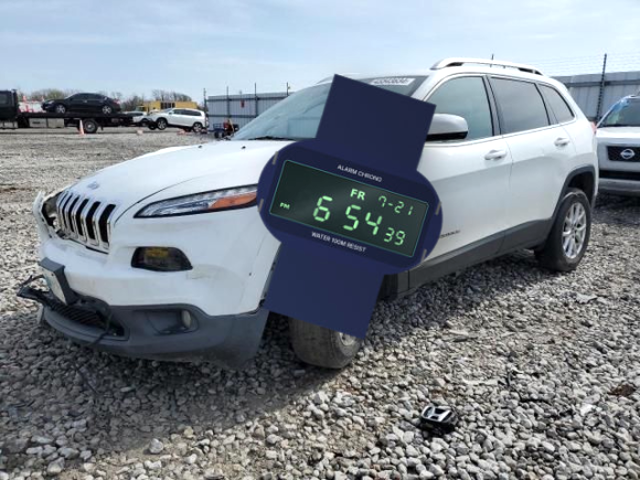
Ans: 6:54:39
